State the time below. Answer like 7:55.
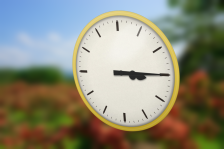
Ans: 3:15
